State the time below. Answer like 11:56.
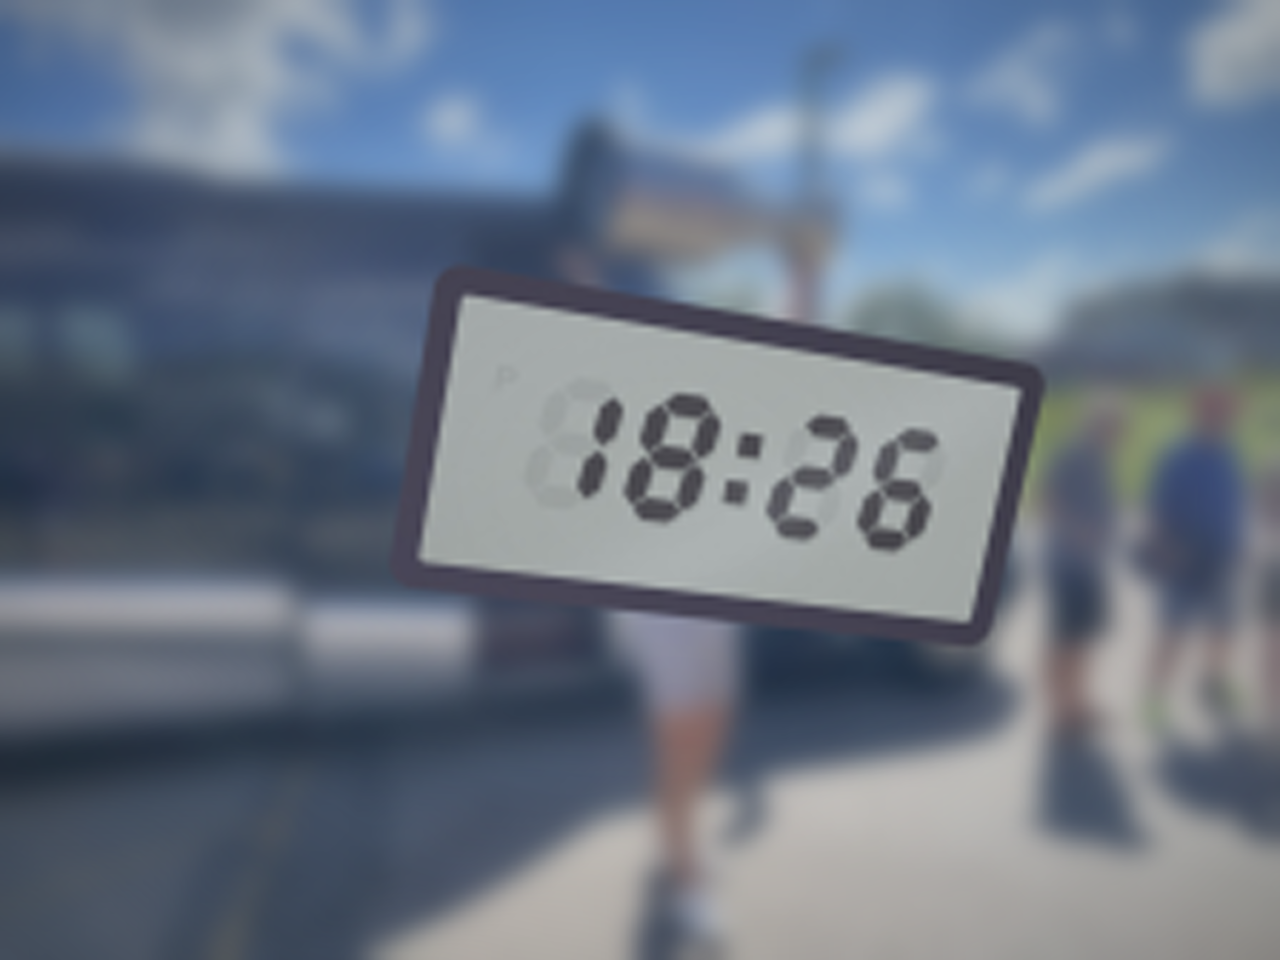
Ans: 18:26
